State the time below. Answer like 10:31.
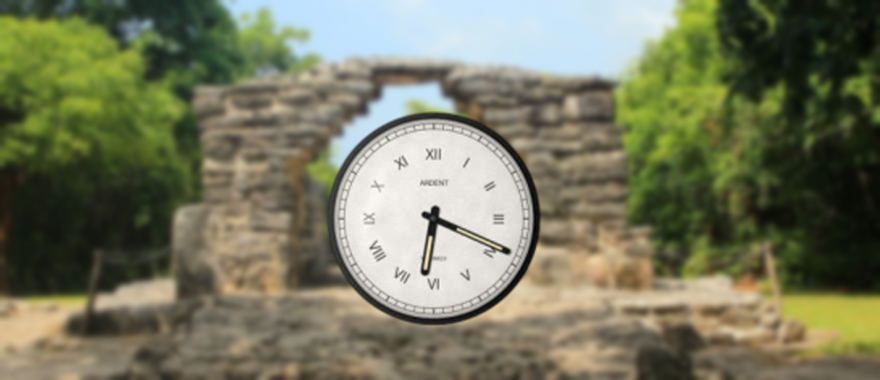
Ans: 6:19
